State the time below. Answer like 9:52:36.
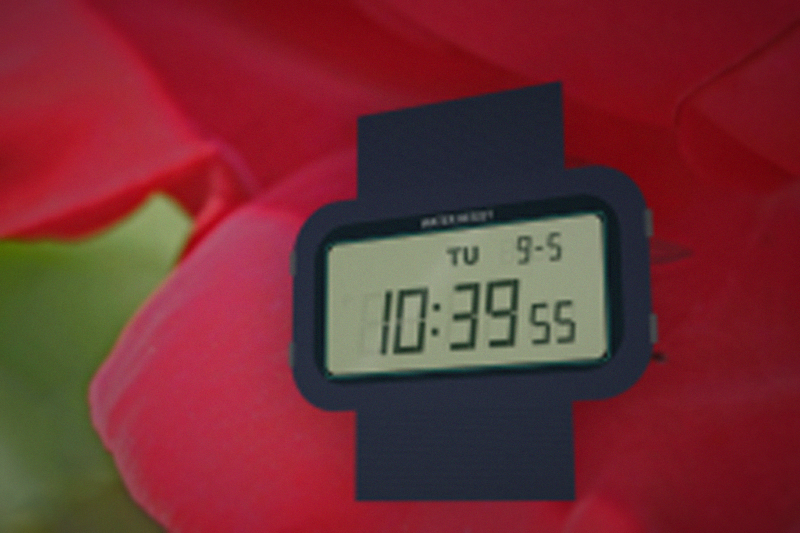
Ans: 10:39:55
